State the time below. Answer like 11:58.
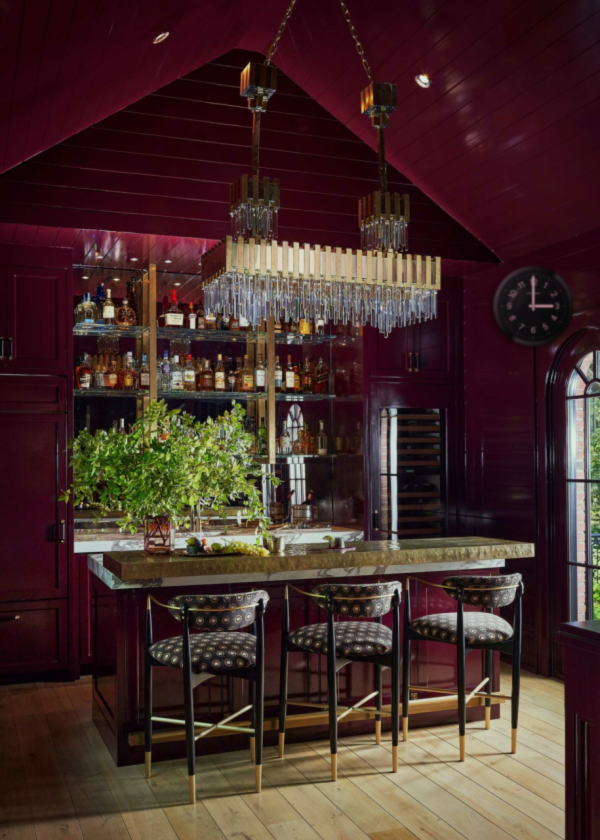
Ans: 3:00
